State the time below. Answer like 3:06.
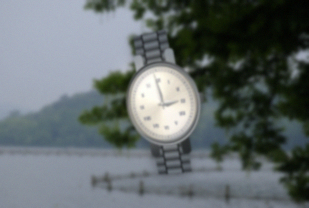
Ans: 2:59
